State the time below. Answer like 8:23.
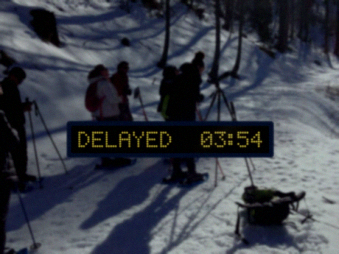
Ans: 3:54
